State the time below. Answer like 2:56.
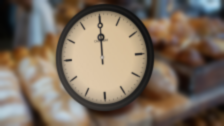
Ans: 12:00
